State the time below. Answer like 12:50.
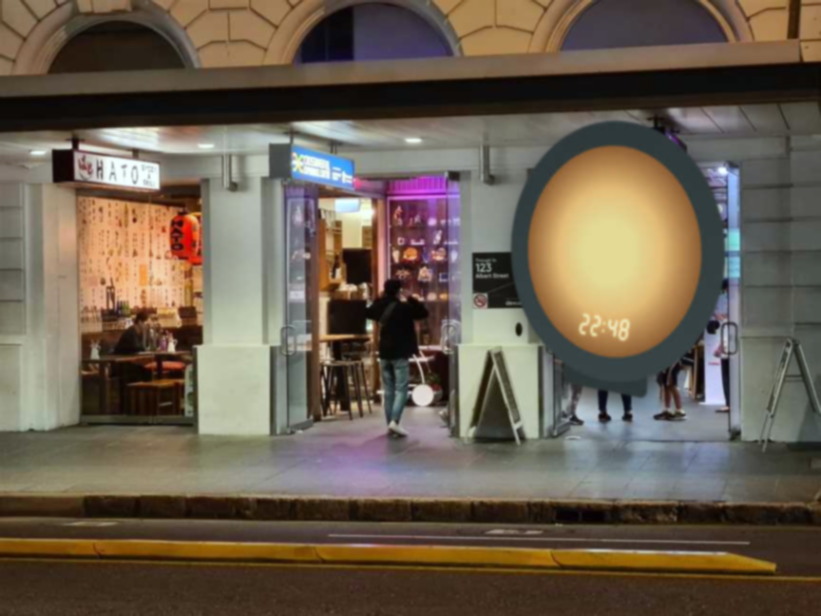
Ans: 22:48
